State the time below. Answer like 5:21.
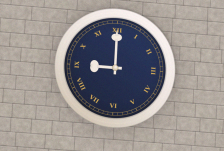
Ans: 9:00
